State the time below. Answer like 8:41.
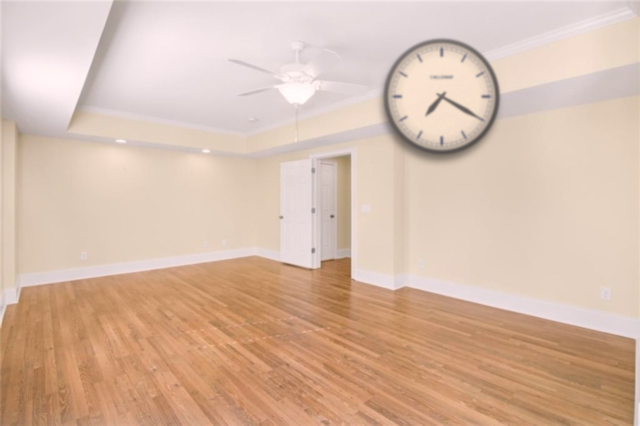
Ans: 7:20
